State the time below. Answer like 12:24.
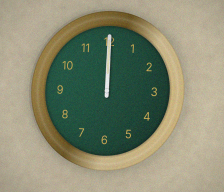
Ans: 12:00
